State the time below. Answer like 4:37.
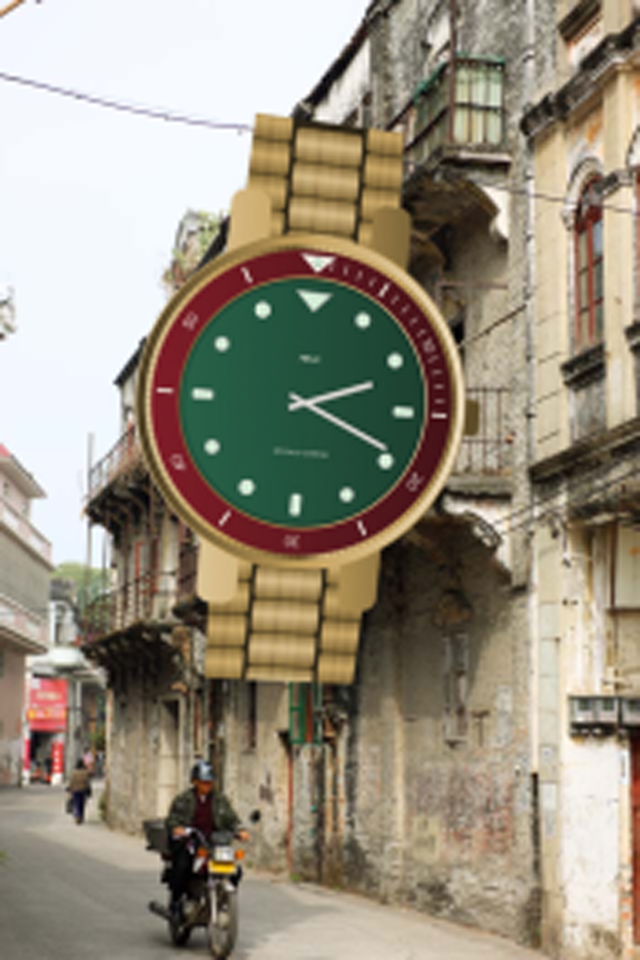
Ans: 2:19
